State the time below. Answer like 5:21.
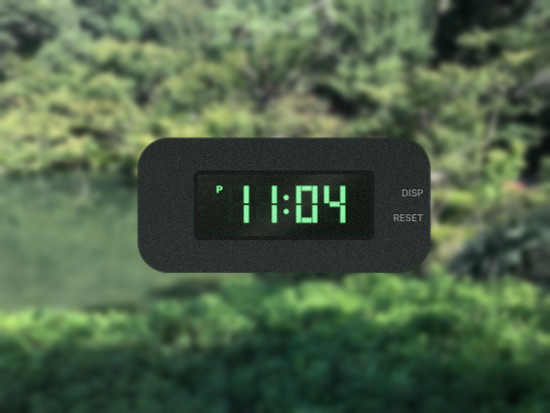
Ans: 11:04
